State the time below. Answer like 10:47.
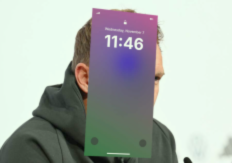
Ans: 11:46
